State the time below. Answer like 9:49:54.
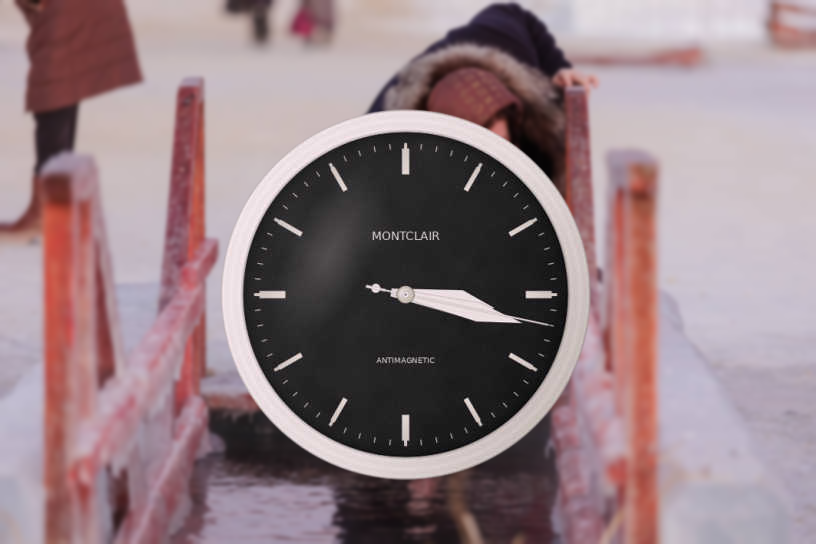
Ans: 3:17:17
